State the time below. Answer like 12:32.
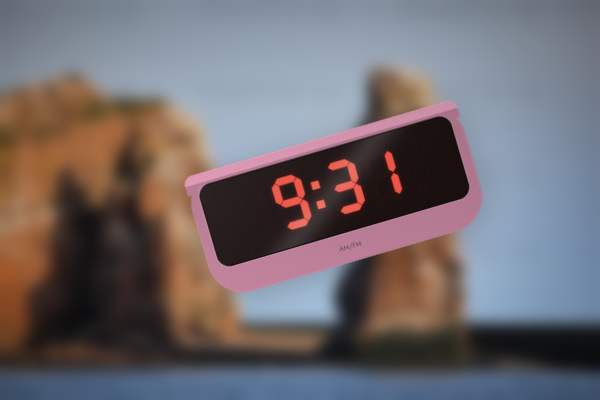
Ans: 9:31
